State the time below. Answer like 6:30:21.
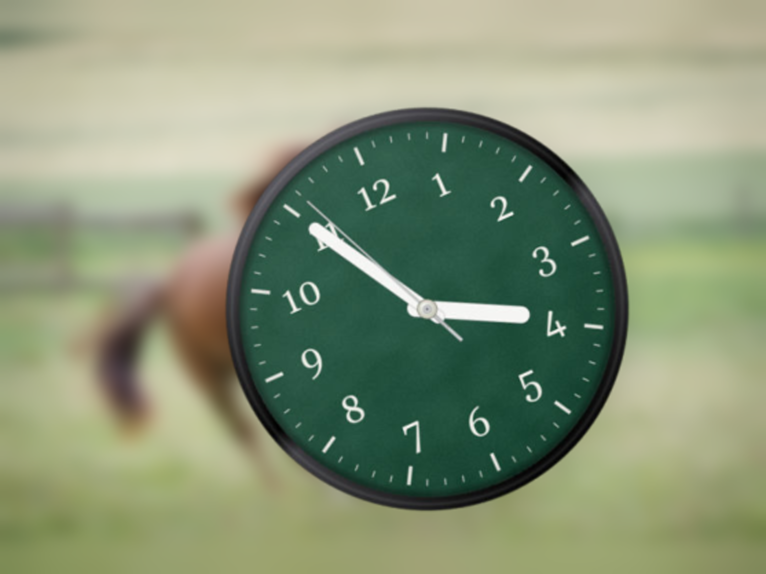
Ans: 3:54:56
